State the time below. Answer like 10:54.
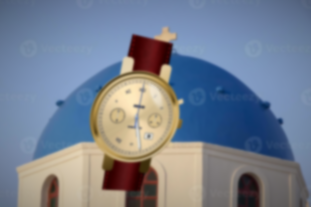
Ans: 5:27
